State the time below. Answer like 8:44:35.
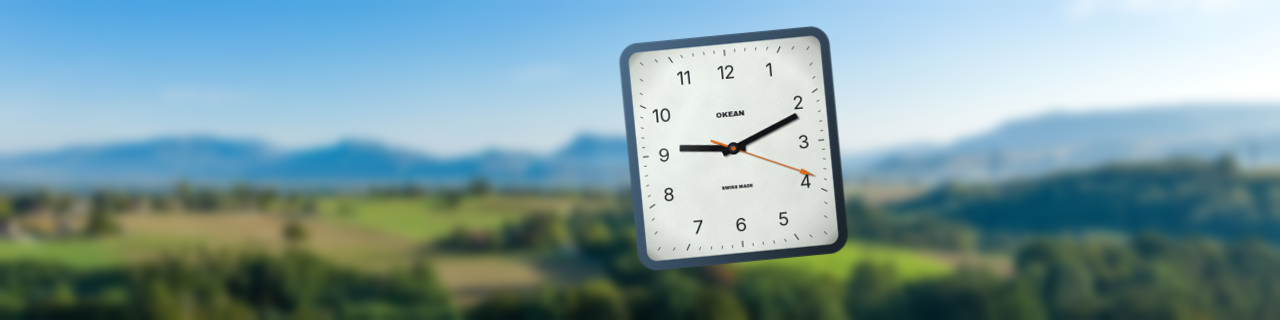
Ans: 9:11:19
